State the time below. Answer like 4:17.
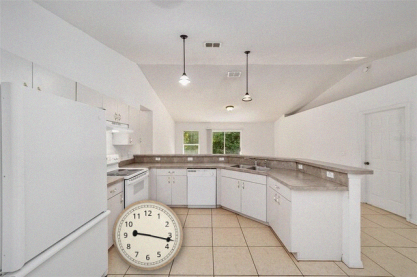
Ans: 9:17
